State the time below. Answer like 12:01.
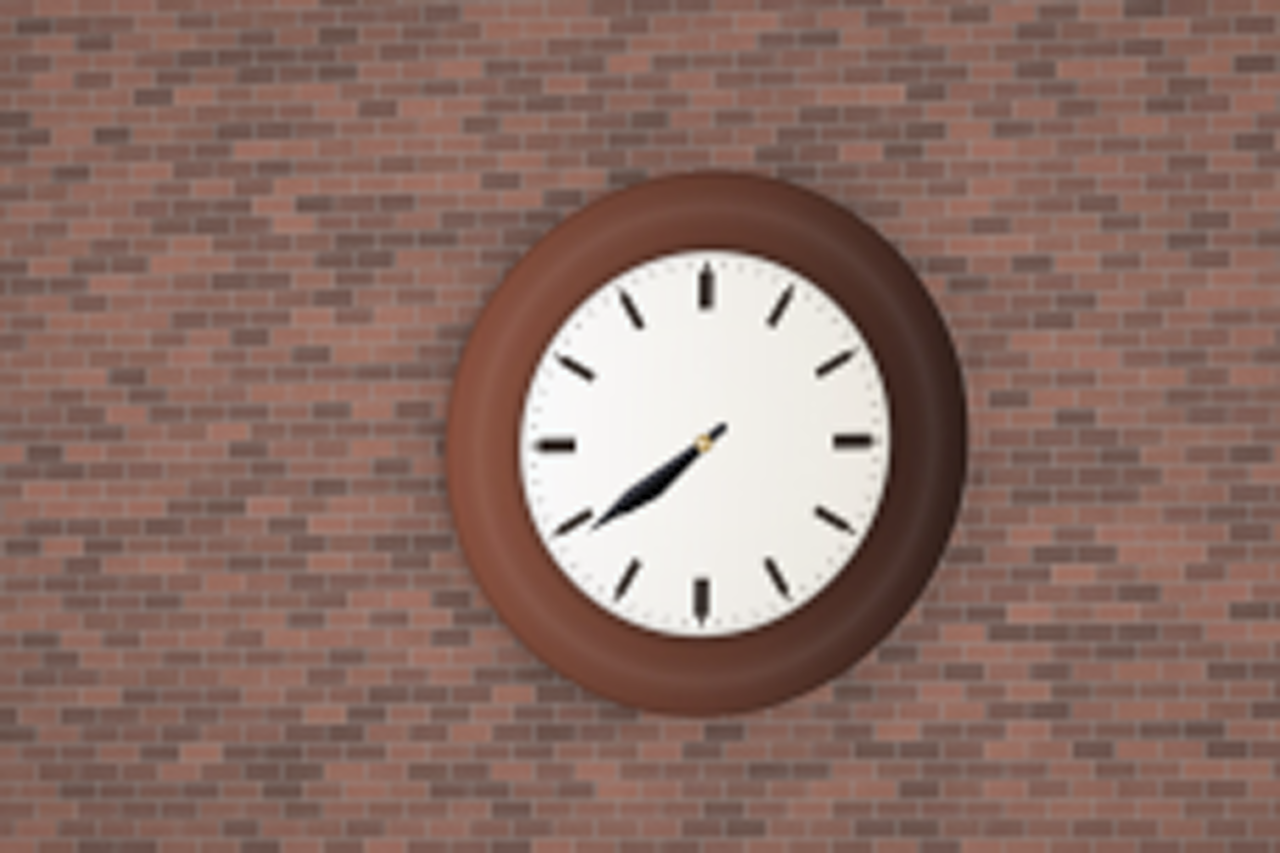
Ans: 7:39
